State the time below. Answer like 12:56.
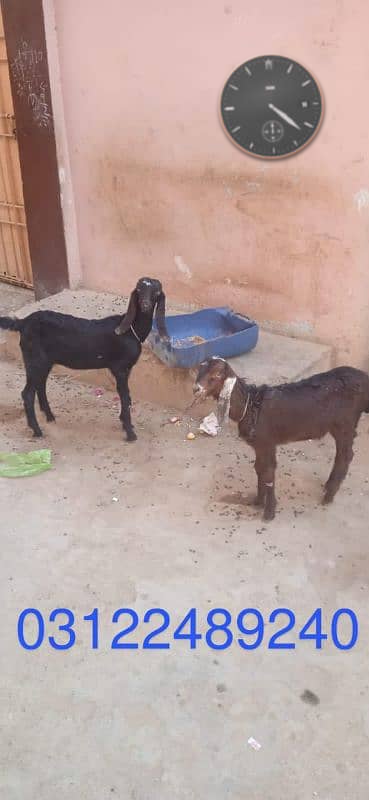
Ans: 4:22
